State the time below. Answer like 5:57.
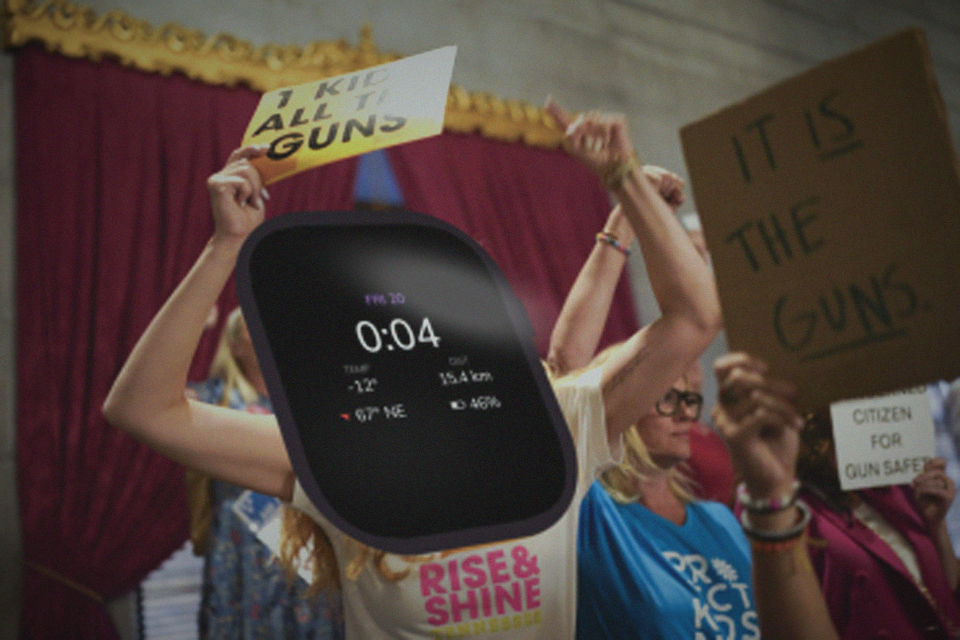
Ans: 0:04
